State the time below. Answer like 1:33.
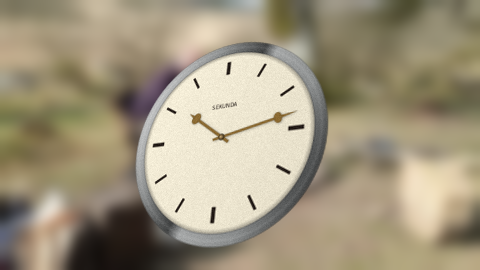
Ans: 10:13
